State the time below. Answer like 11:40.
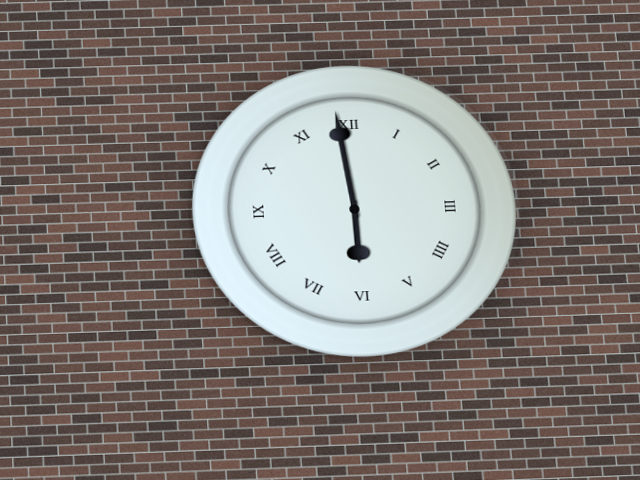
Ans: 5:59
